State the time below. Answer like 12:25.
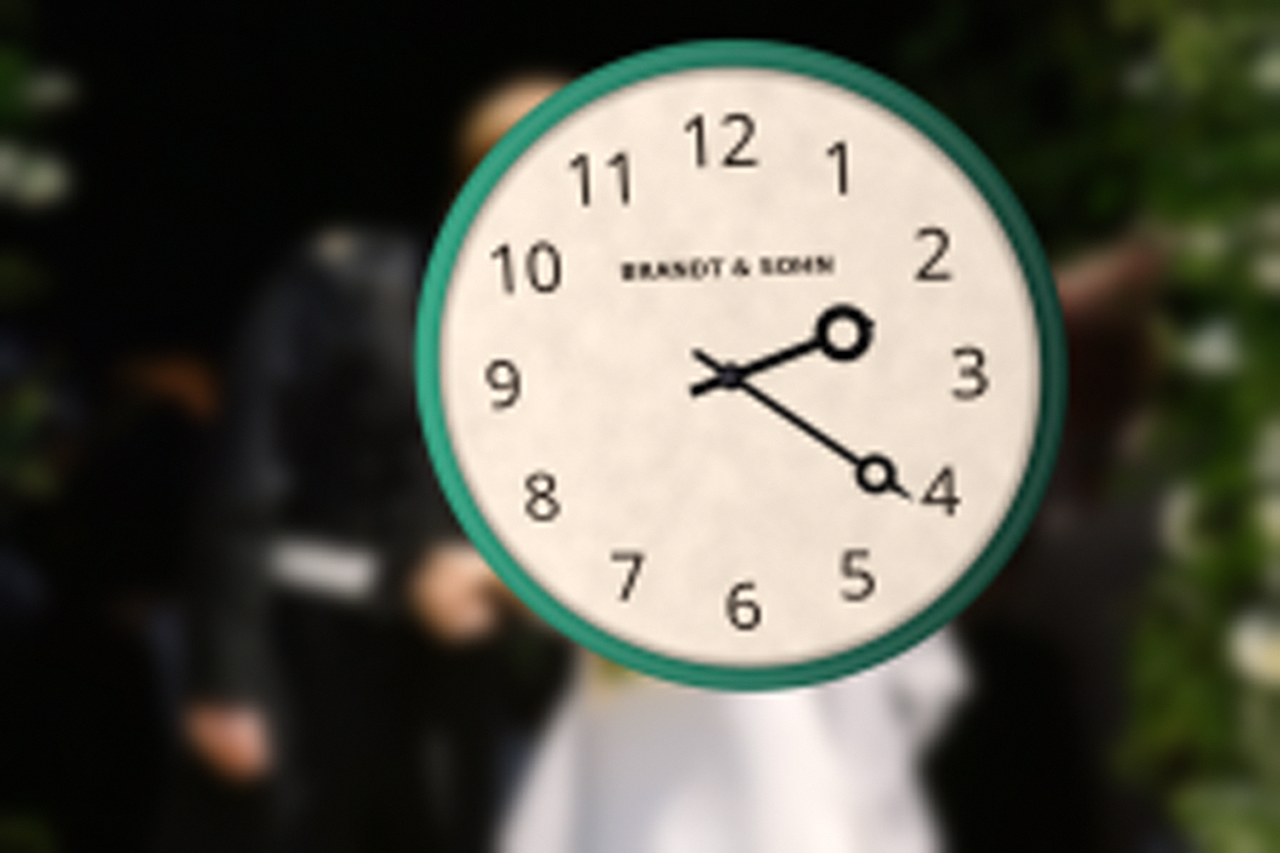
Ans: 2:21
